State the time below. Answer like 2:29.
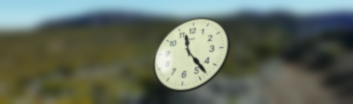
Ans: 11:23
